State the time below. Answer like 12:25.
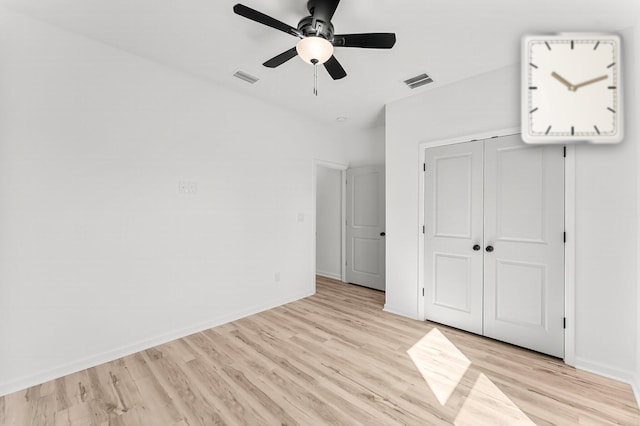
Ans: 10:12
